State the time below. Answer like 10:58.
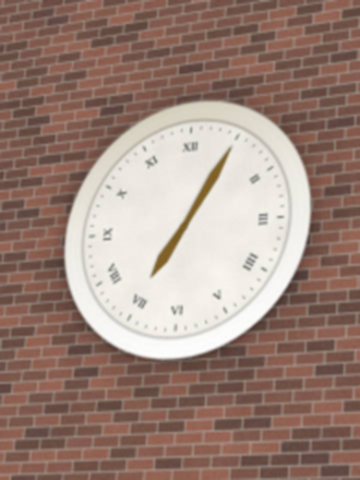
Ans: 7:05
